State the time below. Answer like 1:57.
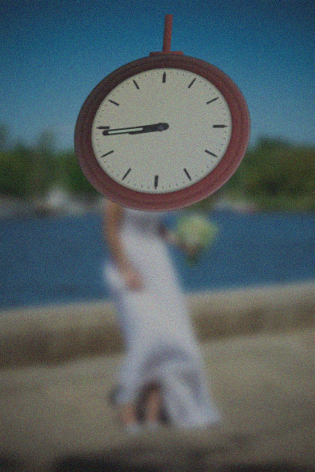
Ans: 8:44
